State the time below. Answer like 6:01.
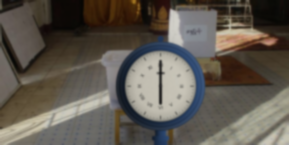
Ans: 6:00
